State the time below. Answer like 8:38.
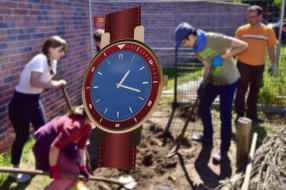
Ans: 1:18
